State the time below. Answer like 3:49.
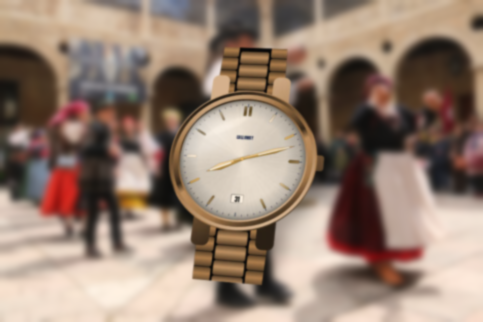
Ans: 8:12
